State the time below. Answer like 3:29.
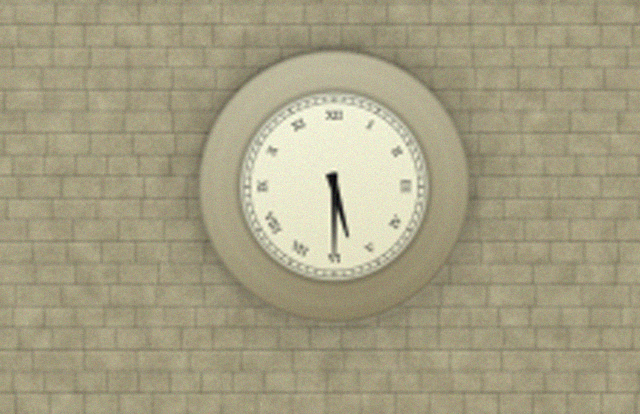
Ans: 5:30
